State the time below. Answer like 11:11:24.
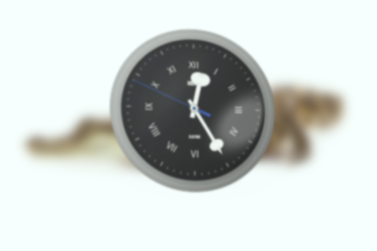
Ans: 12:24:49
